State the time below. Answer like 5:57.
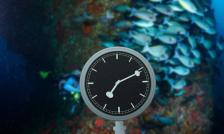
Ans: 7:11
